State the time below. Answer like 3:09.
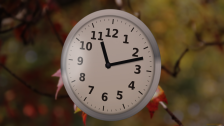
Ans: 11:12
